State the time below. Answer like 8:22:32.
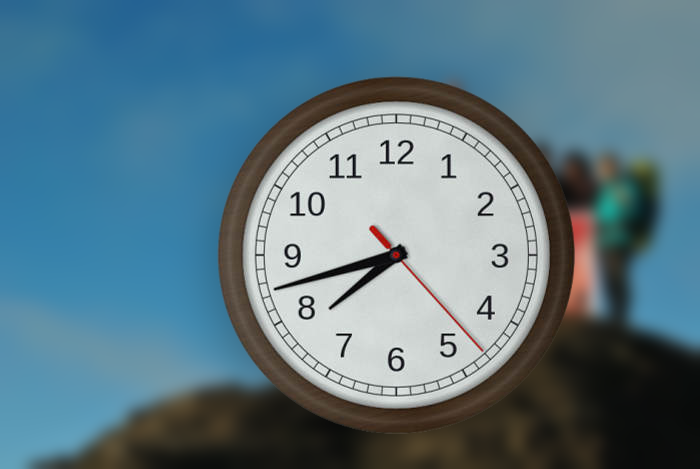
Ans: 7:42:23
